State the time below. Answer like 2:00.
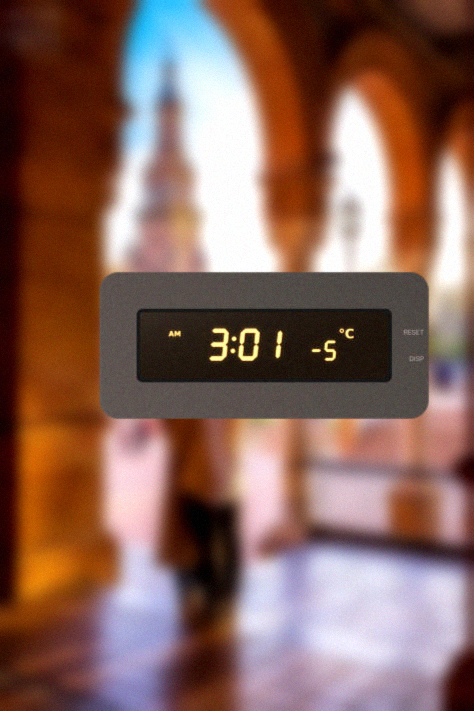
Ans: 3:01
